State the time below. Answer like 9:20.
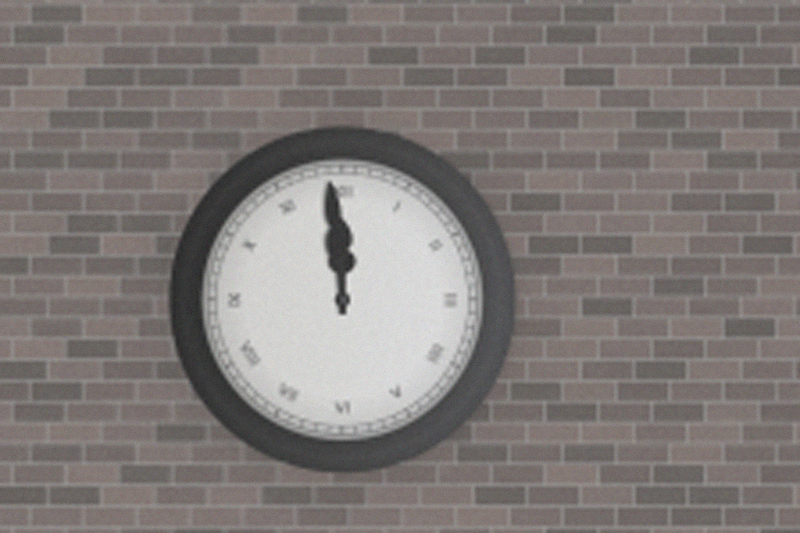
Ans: 11:59
